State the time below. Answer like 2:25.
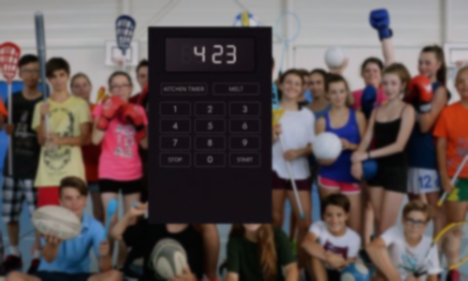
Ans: 4:23
